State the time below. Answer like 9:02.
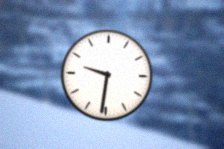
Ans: 9:31
